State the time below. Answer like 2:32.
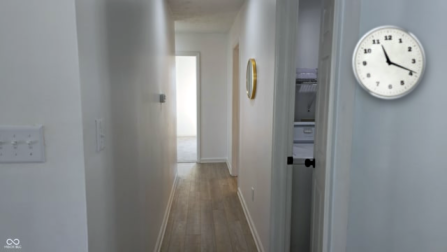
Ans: 11:19
